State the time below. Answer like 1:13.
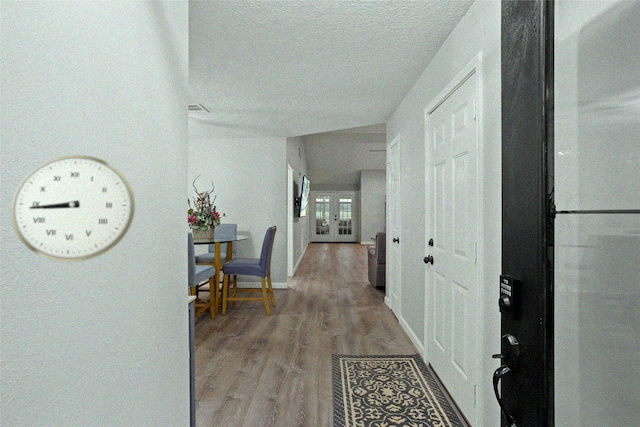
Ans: 8:44
